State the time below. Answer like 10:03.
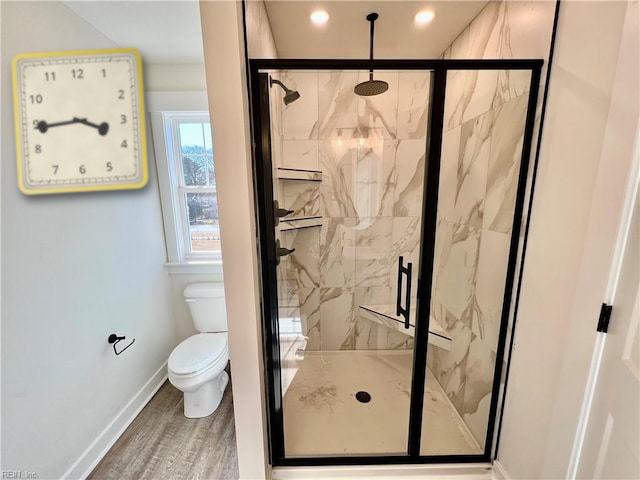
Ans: 3:44
